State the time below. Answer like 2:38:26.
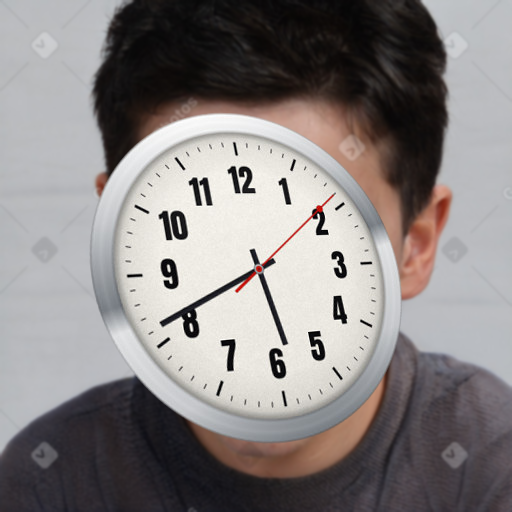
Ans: 5:41:09
